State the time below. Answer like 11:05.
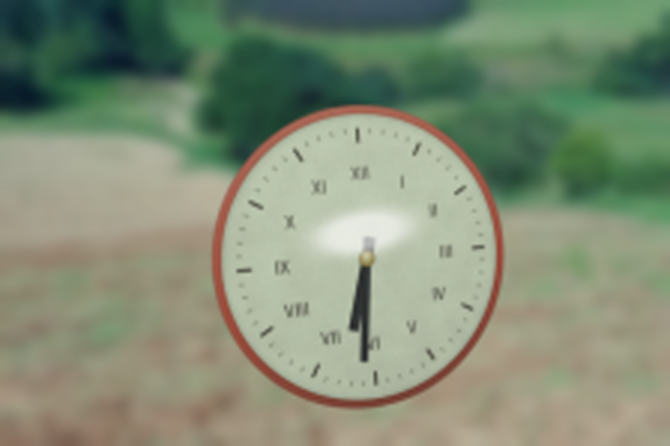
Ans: 6:31
